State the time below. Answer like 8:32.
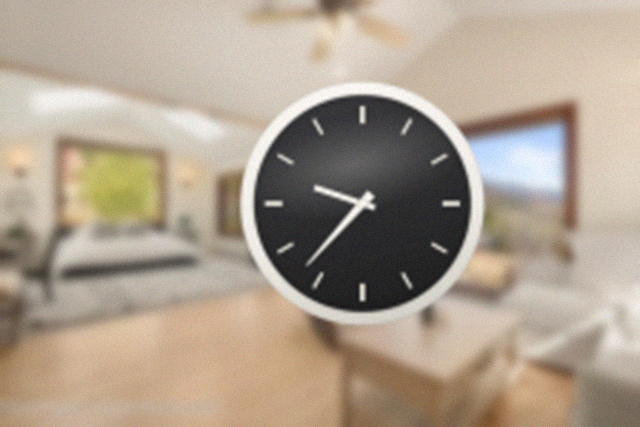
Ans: 9:37
